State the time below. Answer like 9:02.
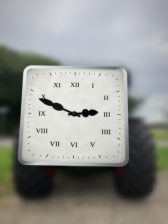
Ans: 2:49
